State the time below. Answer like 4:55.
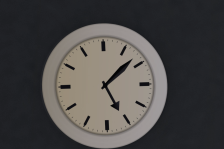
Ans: 5:08
